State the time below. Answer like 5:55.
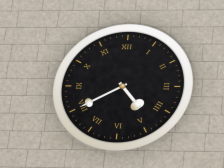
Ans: 4:40
